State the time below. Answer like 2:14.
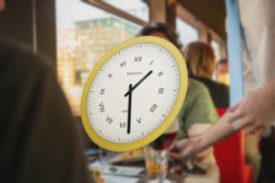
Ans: 1:28
